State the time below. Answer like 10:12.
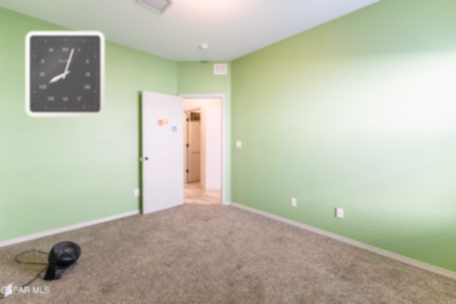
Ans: 8:03
